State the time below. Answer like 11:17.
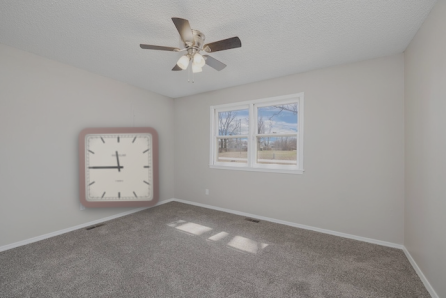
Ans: 11:45
